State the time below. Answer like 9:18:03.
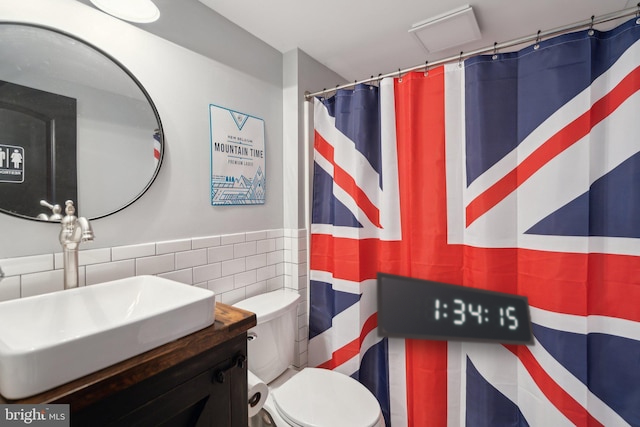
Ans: 1:34:15
